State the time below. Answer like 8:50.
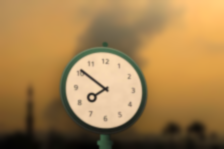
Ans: 7:51
